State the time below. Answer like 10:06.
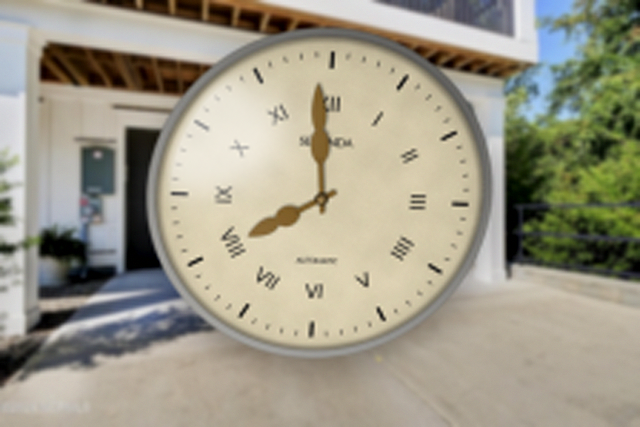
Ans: 7:59
